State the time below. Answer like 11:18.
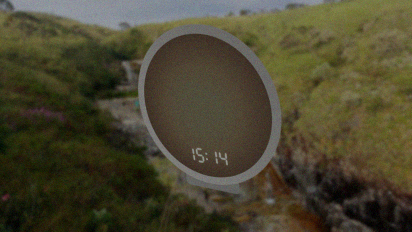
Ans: 15:14
